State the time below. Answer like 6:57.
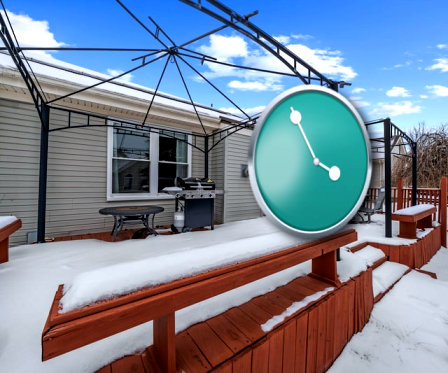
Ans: 3:55
